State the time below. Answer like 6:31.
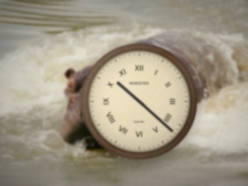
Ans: 10:22
